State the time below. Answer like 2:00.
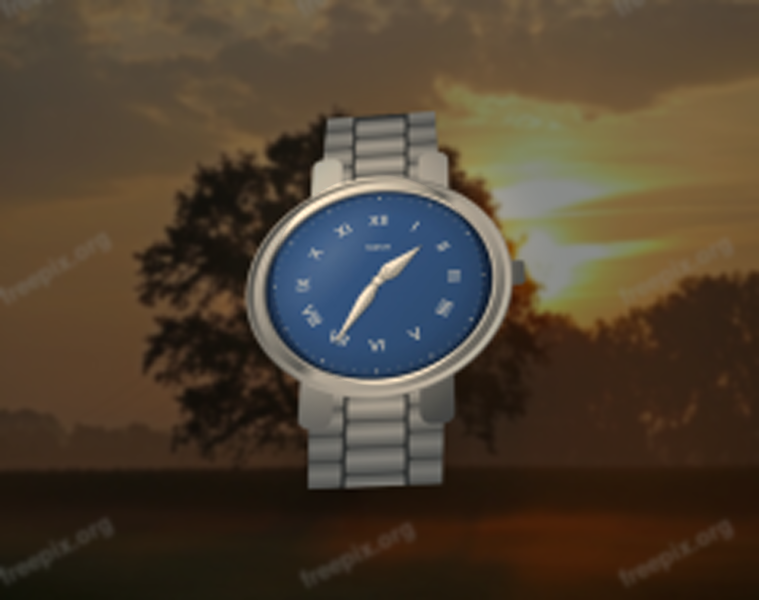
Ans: 1:35
